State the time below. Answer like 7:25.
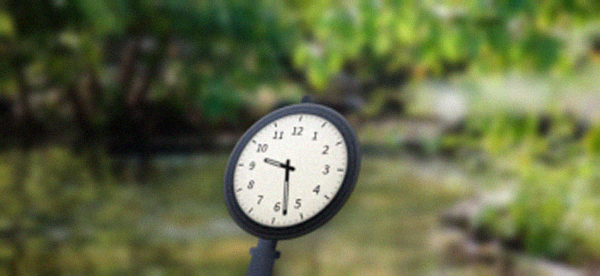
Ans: 9:28
